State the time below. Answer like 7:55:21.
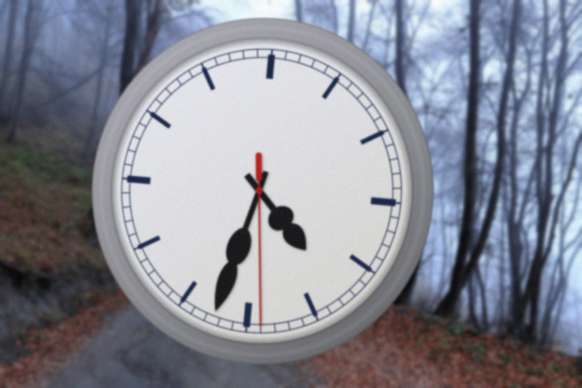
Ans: 4:32:29
